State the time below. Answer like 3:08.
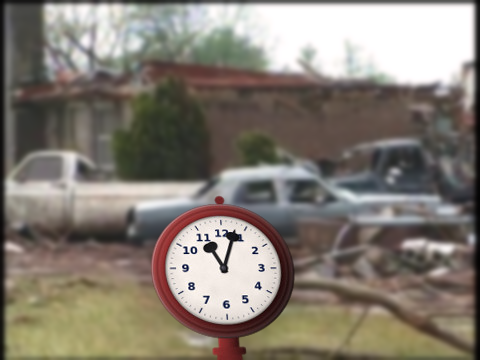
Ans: 11:03
